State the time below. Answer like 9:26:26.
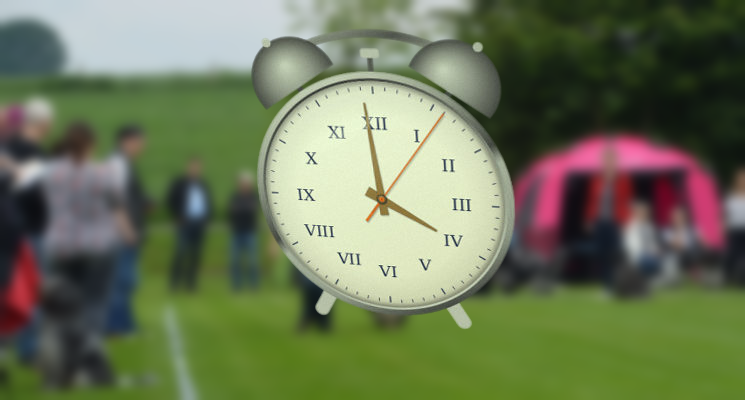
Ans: 3:59:06
